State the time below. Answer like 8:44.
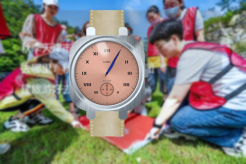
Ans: 1:05
